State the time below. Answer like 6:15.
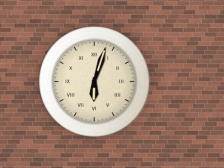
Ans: 6:03
